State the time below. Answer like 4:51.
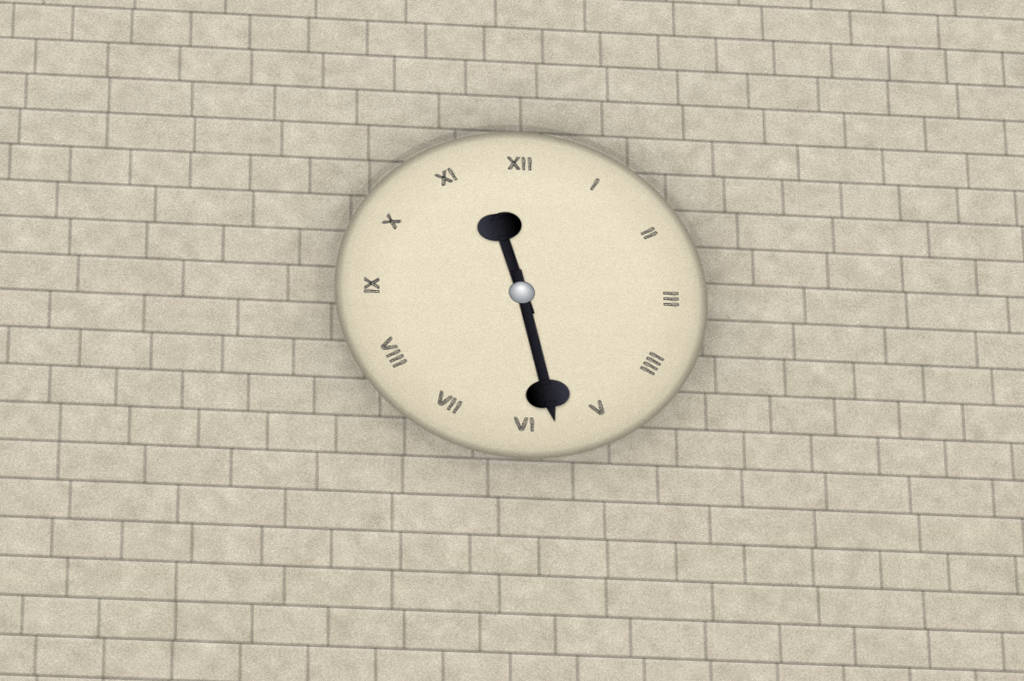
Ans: 11:28
